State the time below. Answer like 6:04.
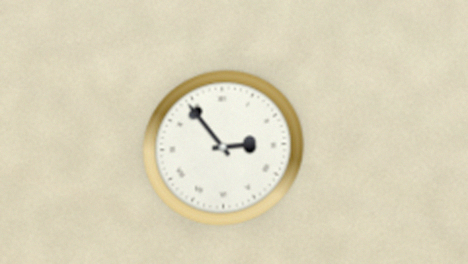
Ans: 2:54
